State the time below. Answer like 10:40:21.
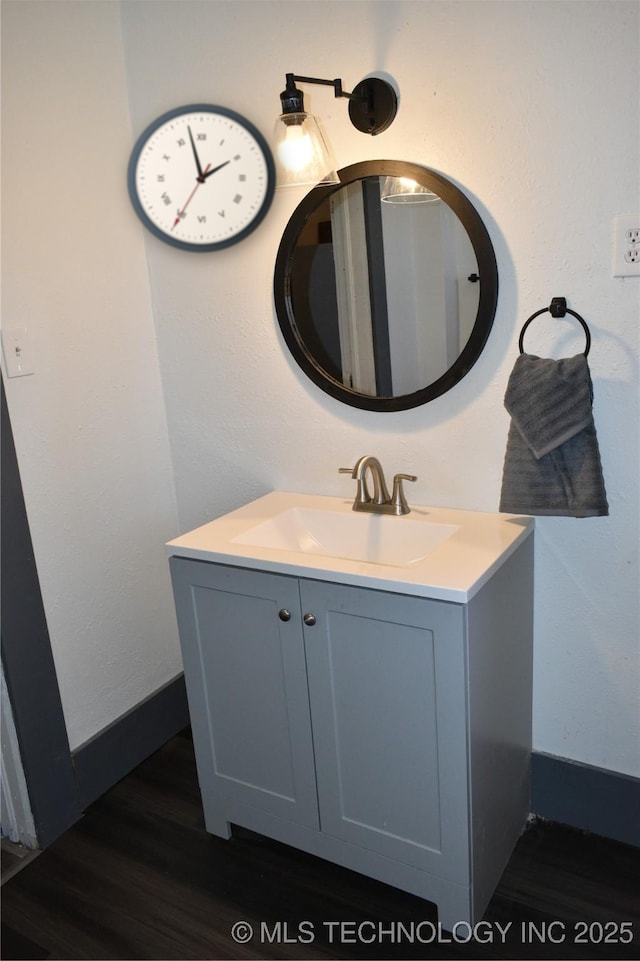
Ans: 1:57:35
